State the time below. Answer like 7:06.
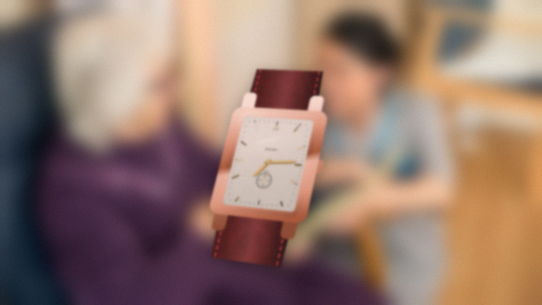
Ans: 7:14
